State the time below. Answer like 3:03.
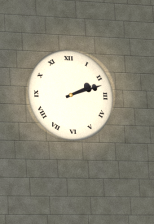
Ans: 2:12
